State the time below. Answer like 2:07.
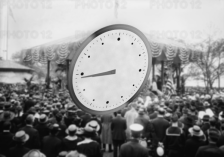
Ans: 8:44
